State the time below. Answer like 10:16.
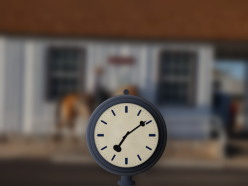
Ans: 7:09
